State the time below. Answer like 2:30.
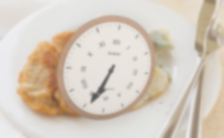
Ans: 6:34
